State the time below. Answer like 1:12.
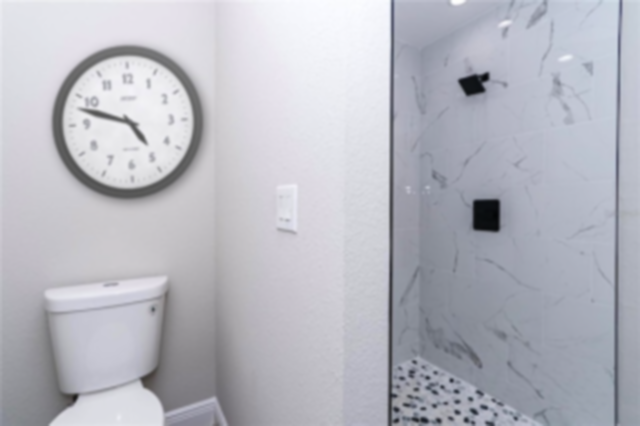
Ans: 4:48
